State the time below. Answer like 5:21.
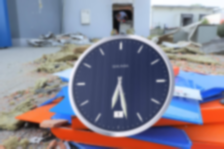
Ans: 6:28
